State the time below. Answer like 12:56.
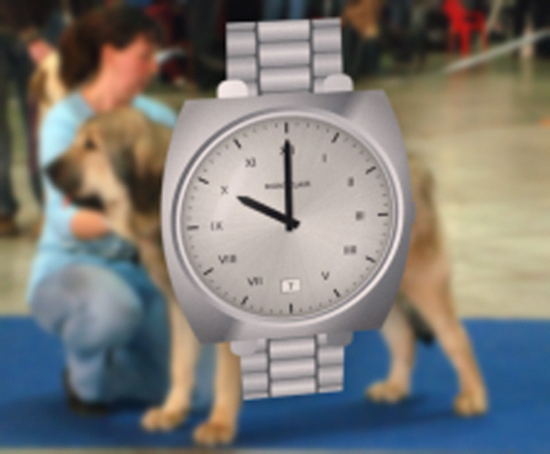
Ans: 10:00
